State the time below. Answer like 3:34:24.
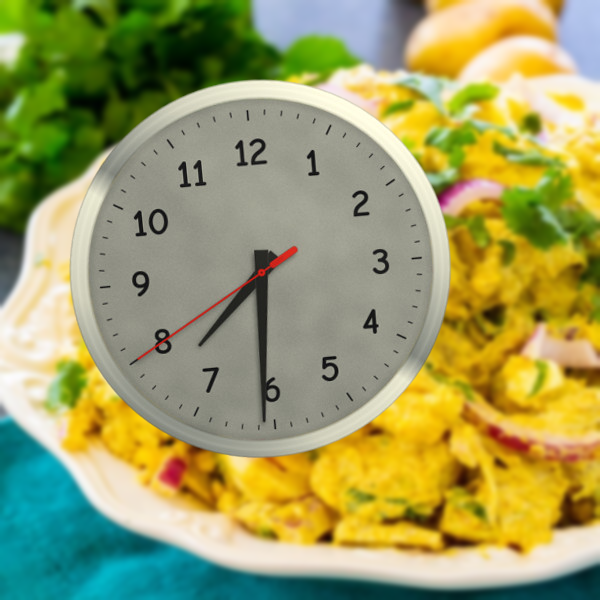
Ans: 7:30:40
